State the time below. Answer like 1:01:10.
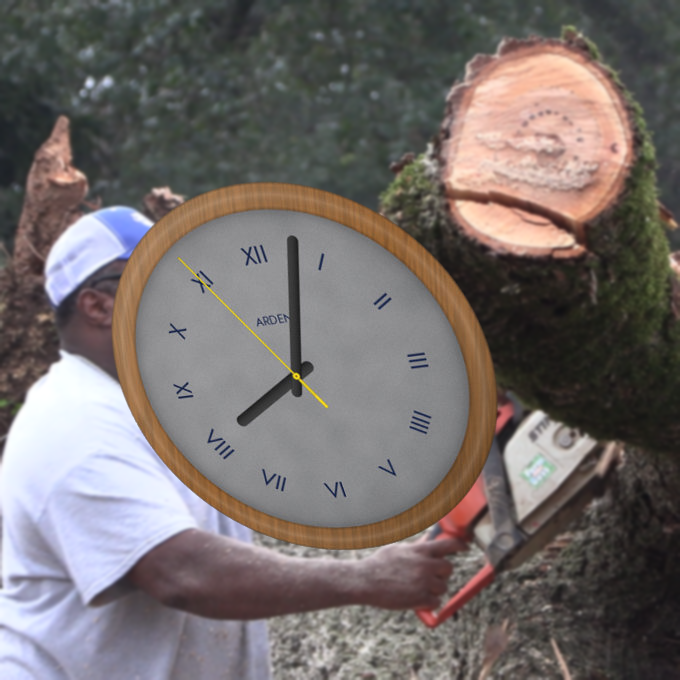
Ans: 8:02:55
